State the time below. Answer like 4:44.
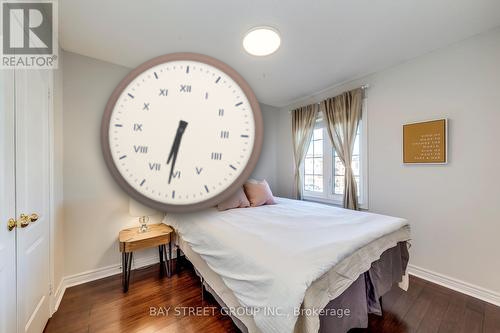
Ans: 6:31
